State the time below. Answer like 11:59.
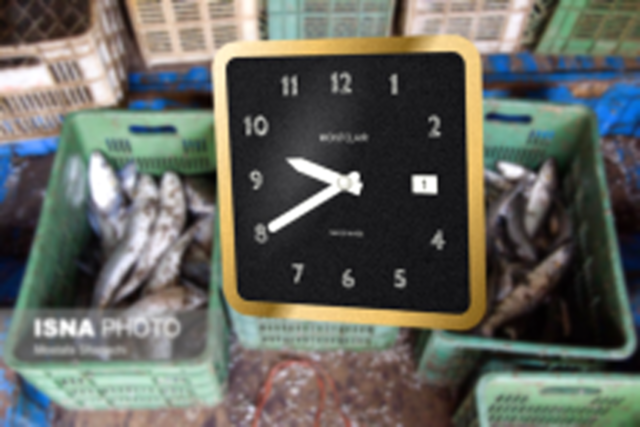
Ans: 9:40
